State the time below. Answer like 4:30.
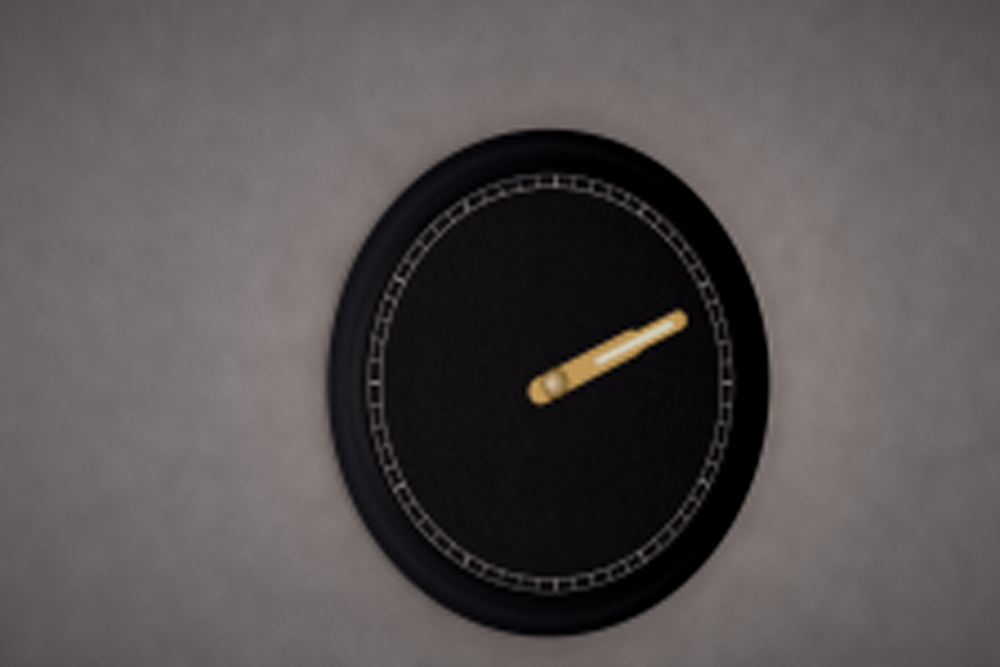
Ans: 2:11
